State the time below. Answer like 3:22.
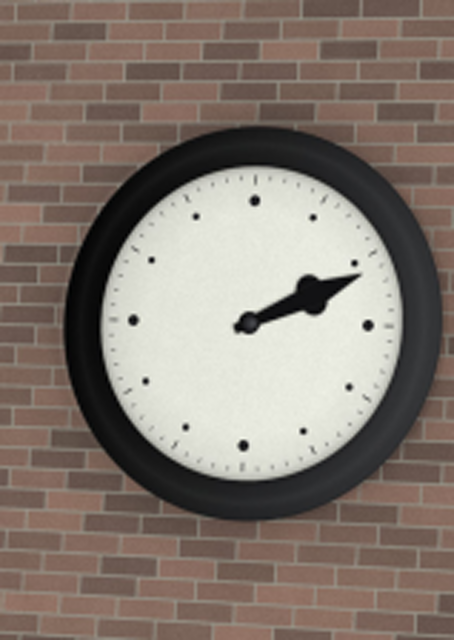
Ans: 2:11
